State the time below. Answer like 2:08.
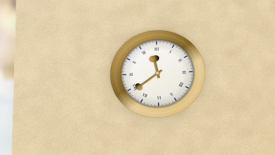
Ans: 11:39
